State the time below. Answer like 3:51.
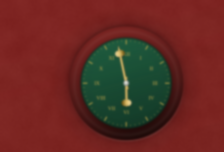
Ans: 5:58
